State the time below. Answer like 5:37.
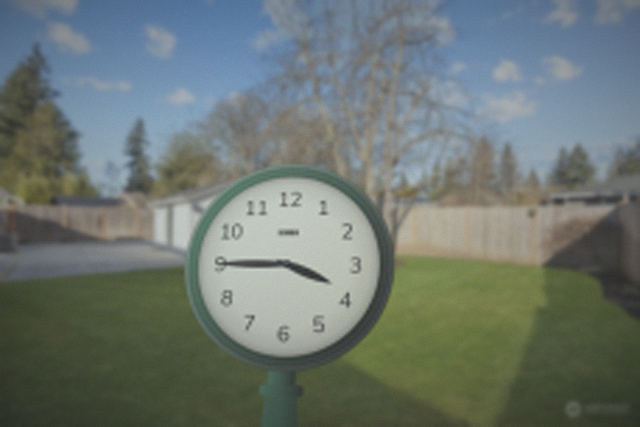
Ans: 3:45
